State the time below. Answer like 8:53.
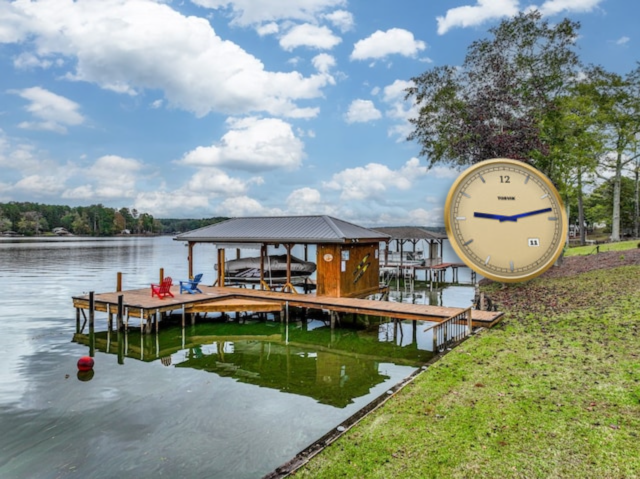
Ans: 9:13
